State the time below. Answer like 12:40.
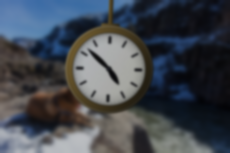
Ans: 4:52
